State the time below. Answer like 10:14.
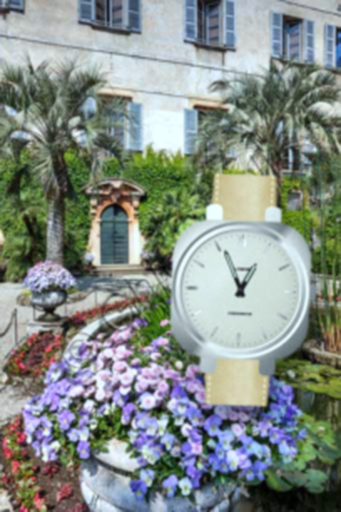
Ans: 12:56
